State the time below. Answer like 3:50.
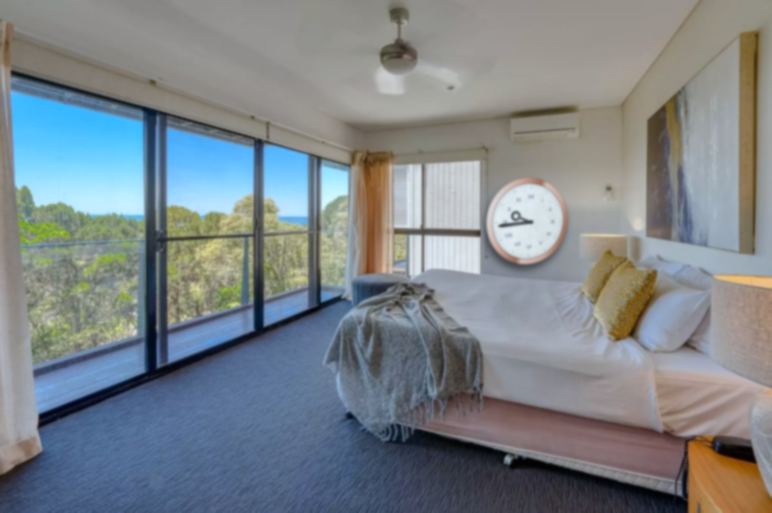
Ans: 9:44
